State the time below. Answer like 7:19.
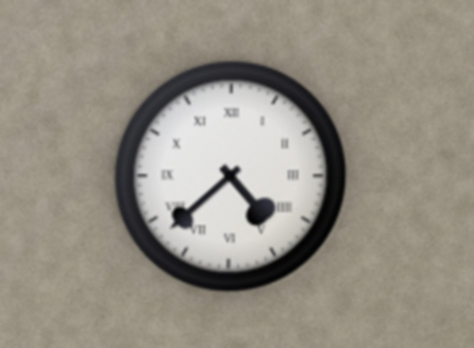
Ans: 4:38
